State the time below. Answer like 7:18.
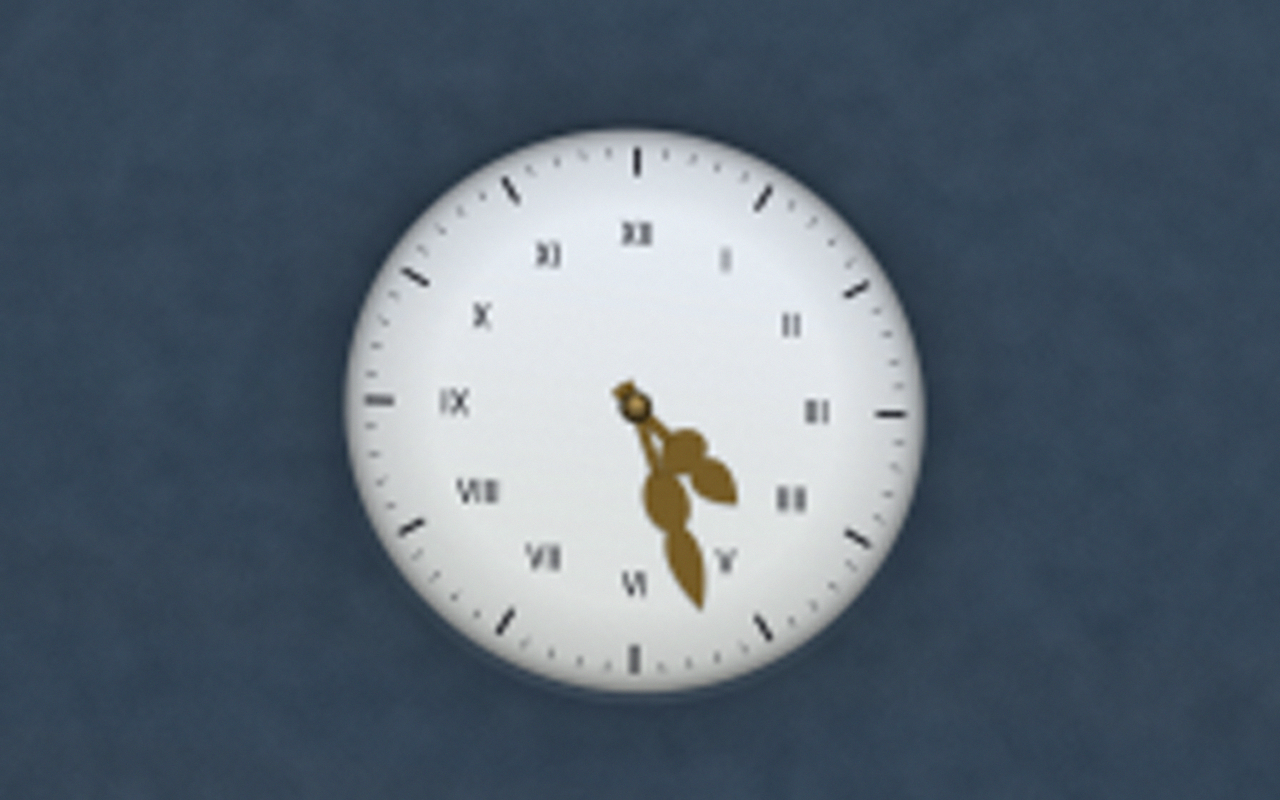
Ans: 4:27
